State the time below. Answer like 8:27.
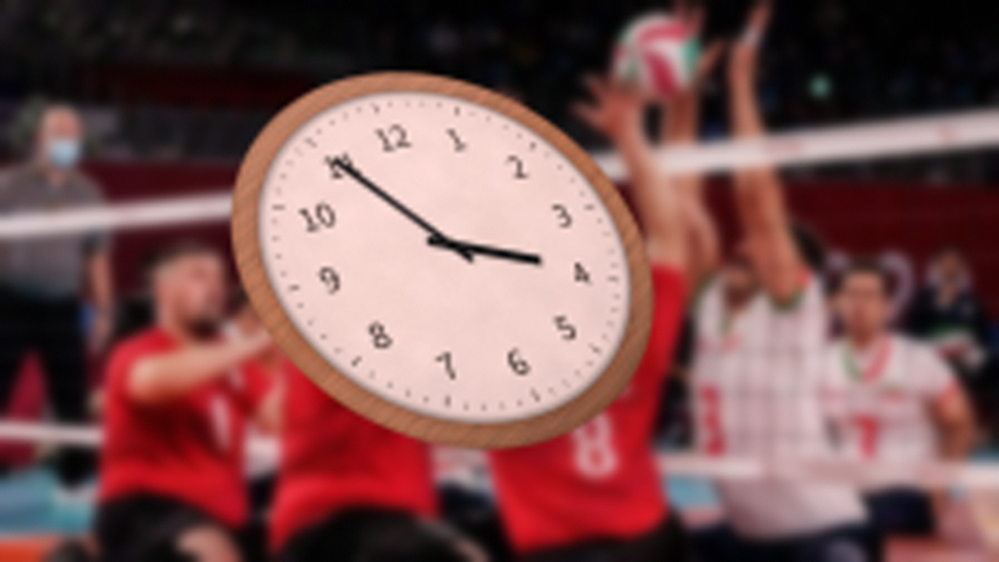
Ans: 3:55
